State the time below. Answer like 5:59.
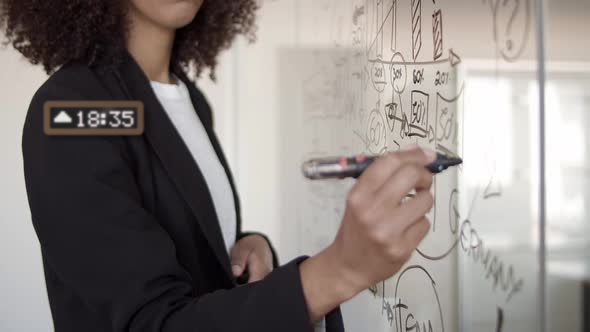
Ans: 18:35
